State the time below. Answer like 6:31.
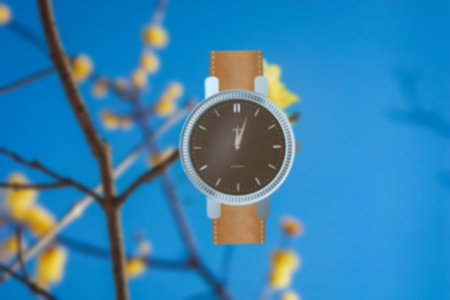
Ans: 12:03
